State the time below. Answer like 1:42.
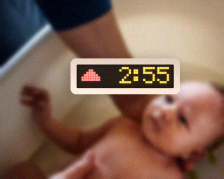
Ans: 2:55
